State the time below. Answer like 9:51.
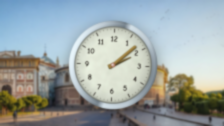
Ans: 2:08
